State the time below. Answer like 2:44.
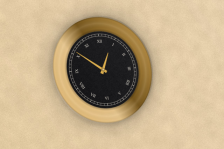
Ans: 12:51
